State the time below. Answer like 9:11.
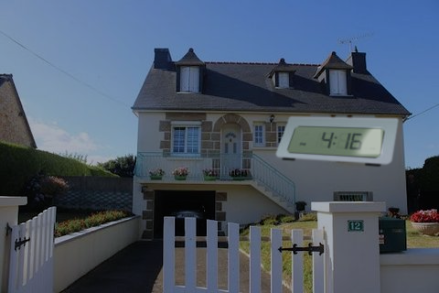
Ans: 4:16
